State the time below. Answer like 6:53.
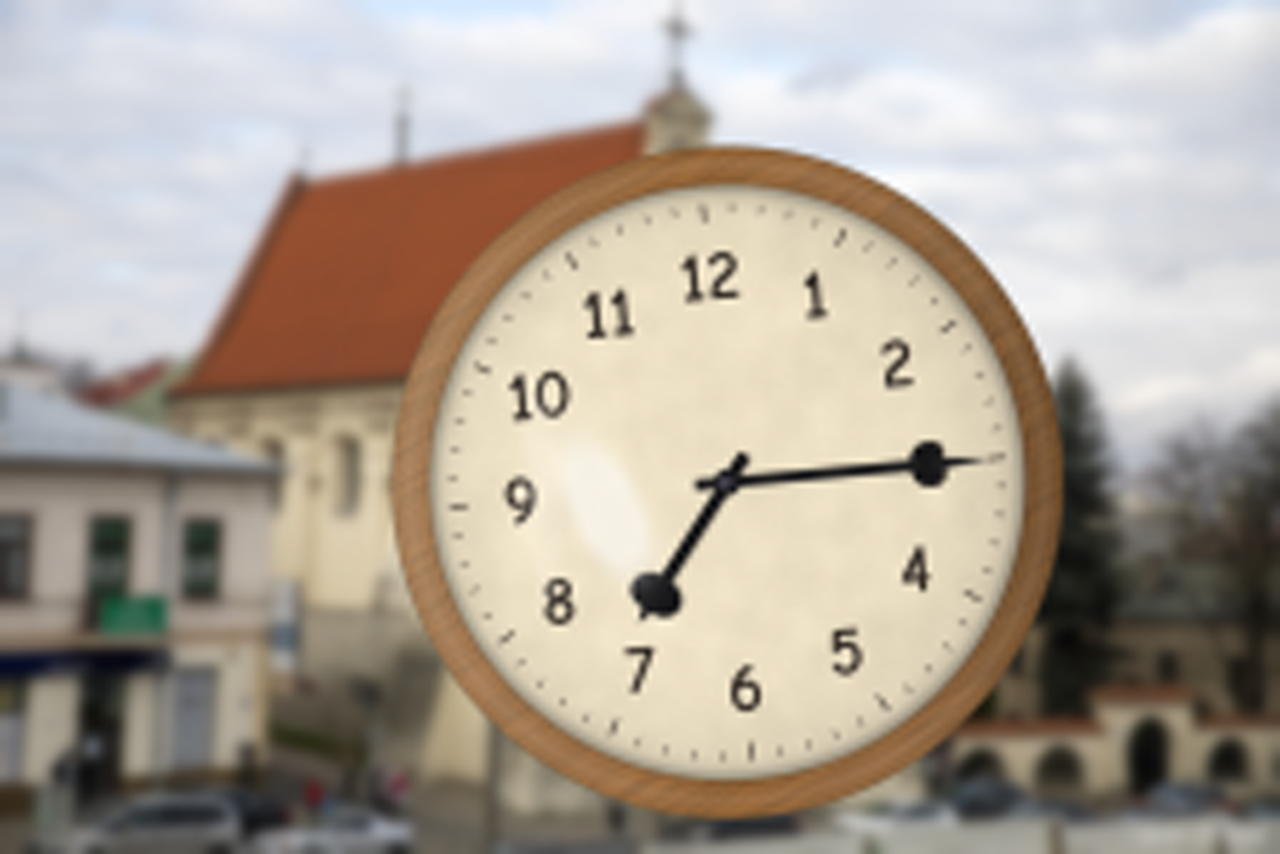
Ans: 7:15
